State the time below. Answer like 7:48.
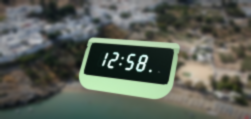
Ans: 12:58
